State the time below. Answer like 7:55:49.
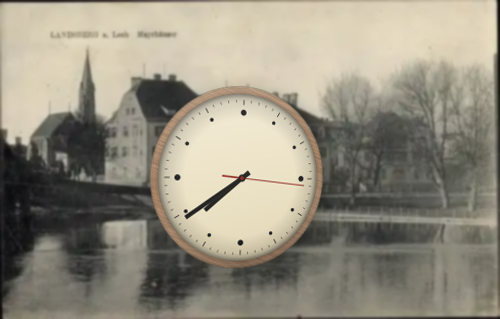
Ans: 7:39:16
